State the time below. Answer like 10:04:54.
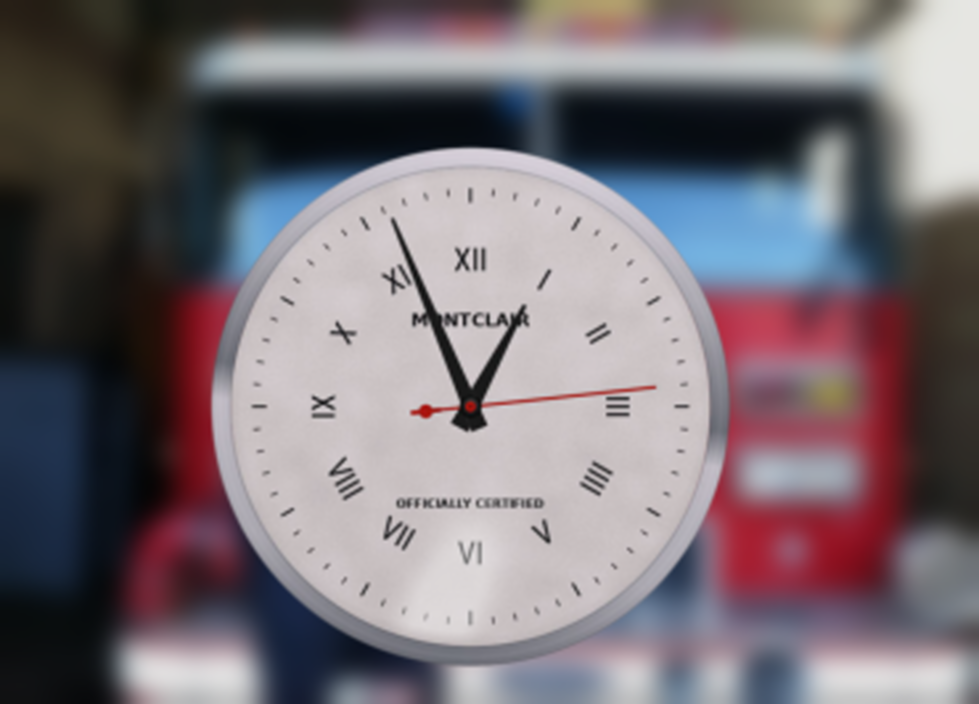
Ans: 12:56:14
